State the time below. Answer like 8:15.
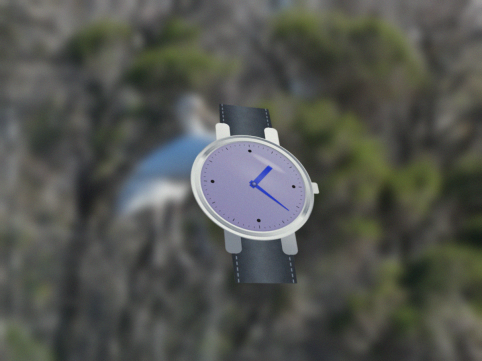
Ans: 1:22
